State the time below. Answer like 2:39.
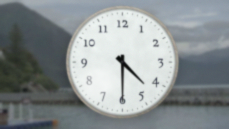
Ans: 4:30
